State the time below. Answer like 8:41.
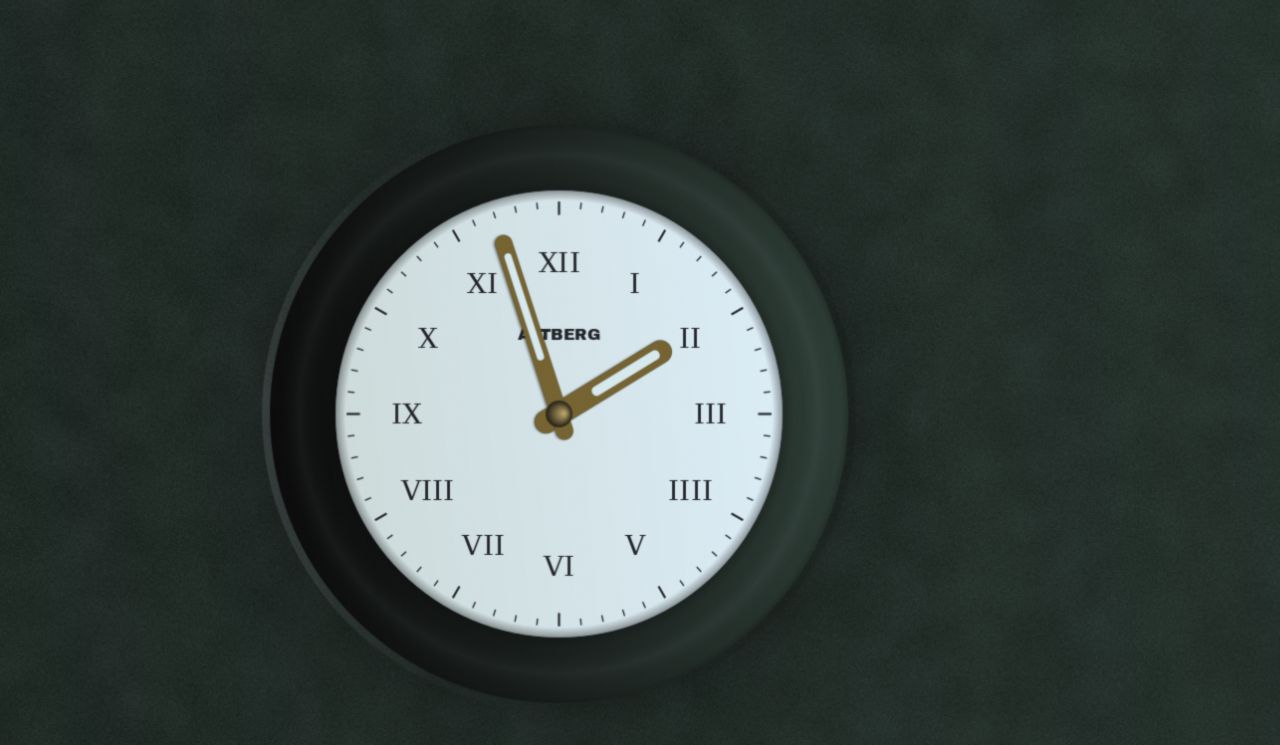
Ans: 1:57
